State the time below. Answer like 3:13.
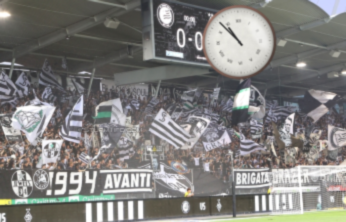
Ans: 10:53
